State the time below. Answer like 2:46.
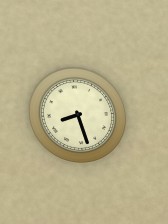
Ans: 8:28
